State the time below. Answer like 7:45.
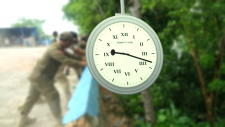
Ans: 9:18
